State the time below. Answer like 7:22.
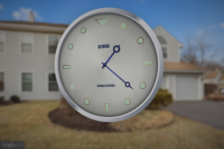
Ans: 1:22
